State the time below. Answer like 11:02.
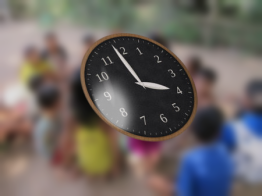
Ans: 3:59
